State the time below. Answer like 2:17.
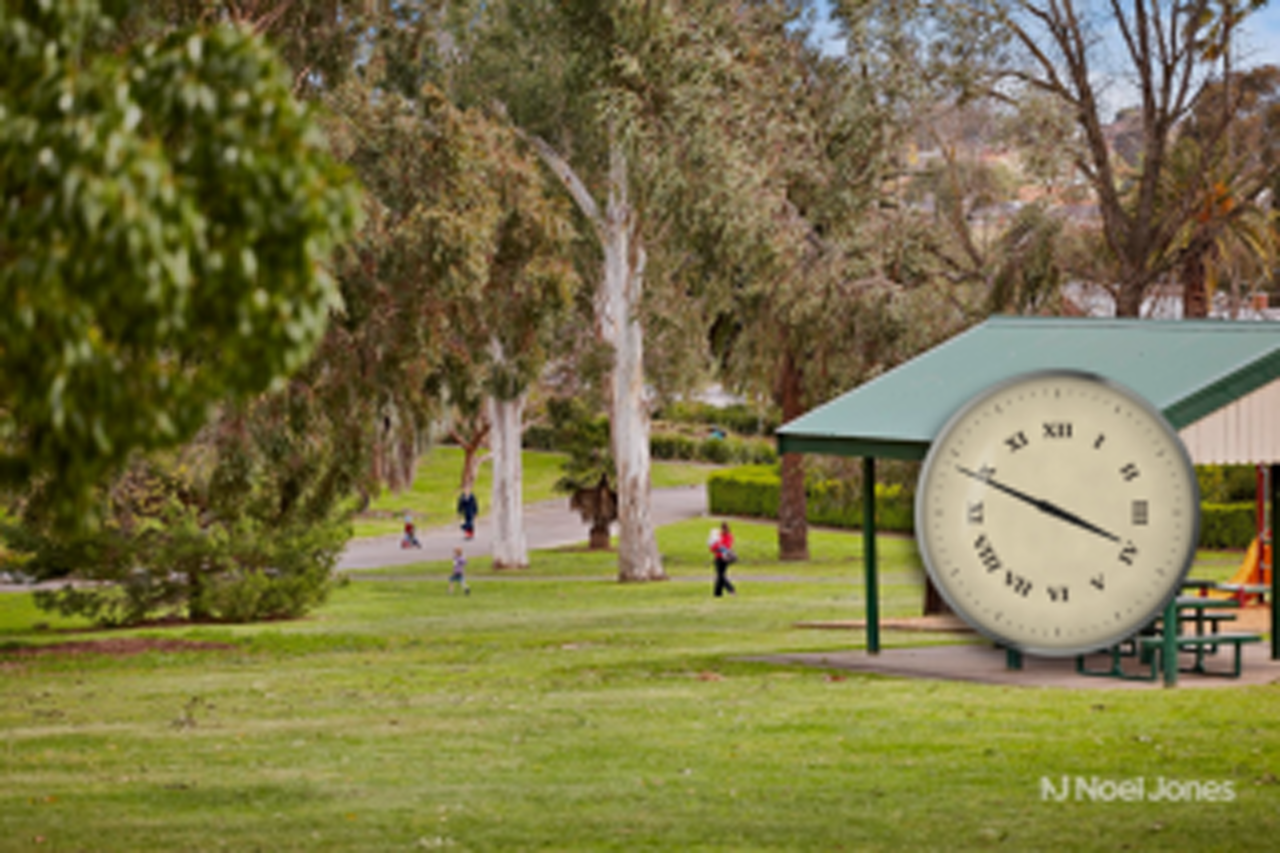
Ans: 3:49
